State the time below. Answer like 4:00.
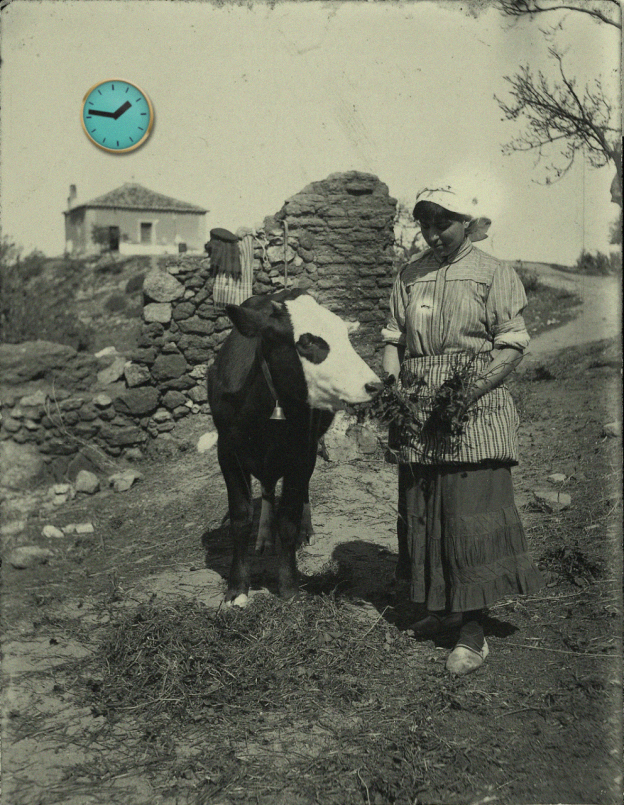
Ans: 1:47
